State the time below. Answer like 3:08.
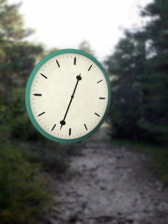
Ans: 12:33
